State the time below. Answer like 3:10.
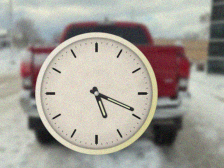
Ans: 5:19
